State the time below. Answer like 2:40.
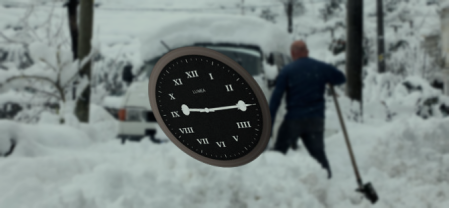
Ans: 9:15
